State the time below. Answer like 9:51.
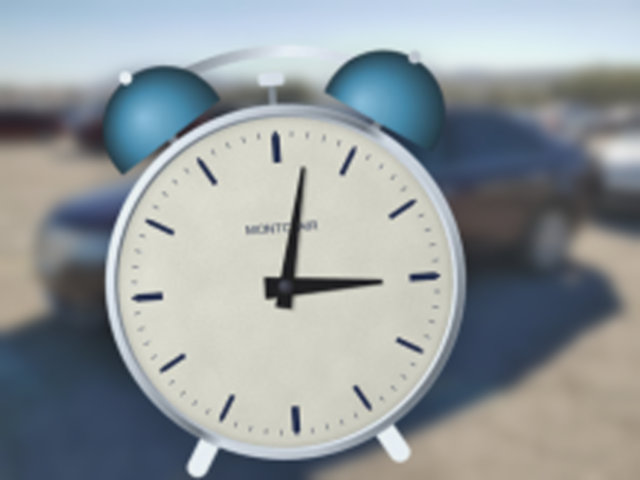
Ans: 3:02
